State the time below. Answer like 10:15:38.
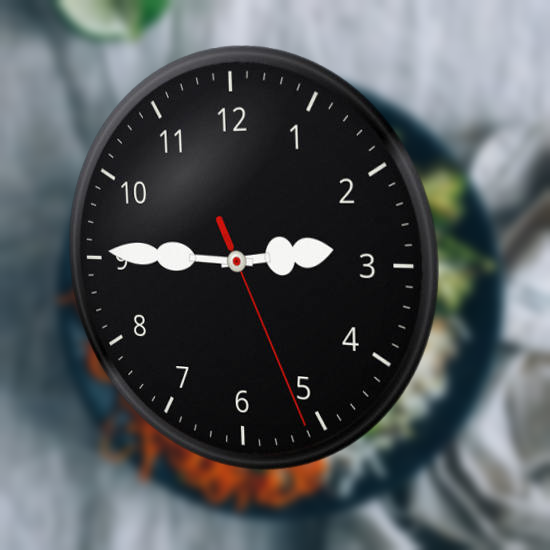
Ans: 2:45:26
